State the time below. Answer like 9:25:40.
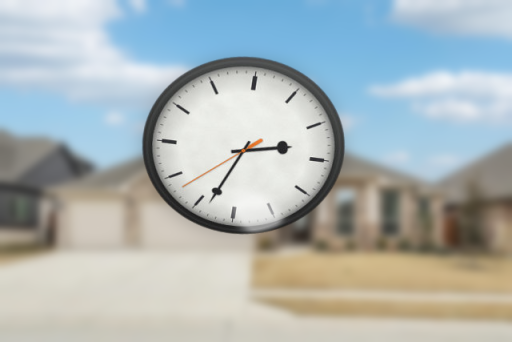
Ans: 2:33:38
